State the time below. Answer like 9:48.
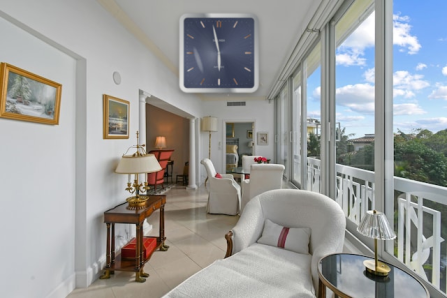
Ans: 5:58
